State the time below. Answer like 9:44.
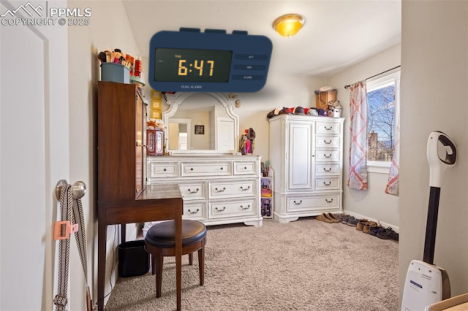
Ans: 6:47
